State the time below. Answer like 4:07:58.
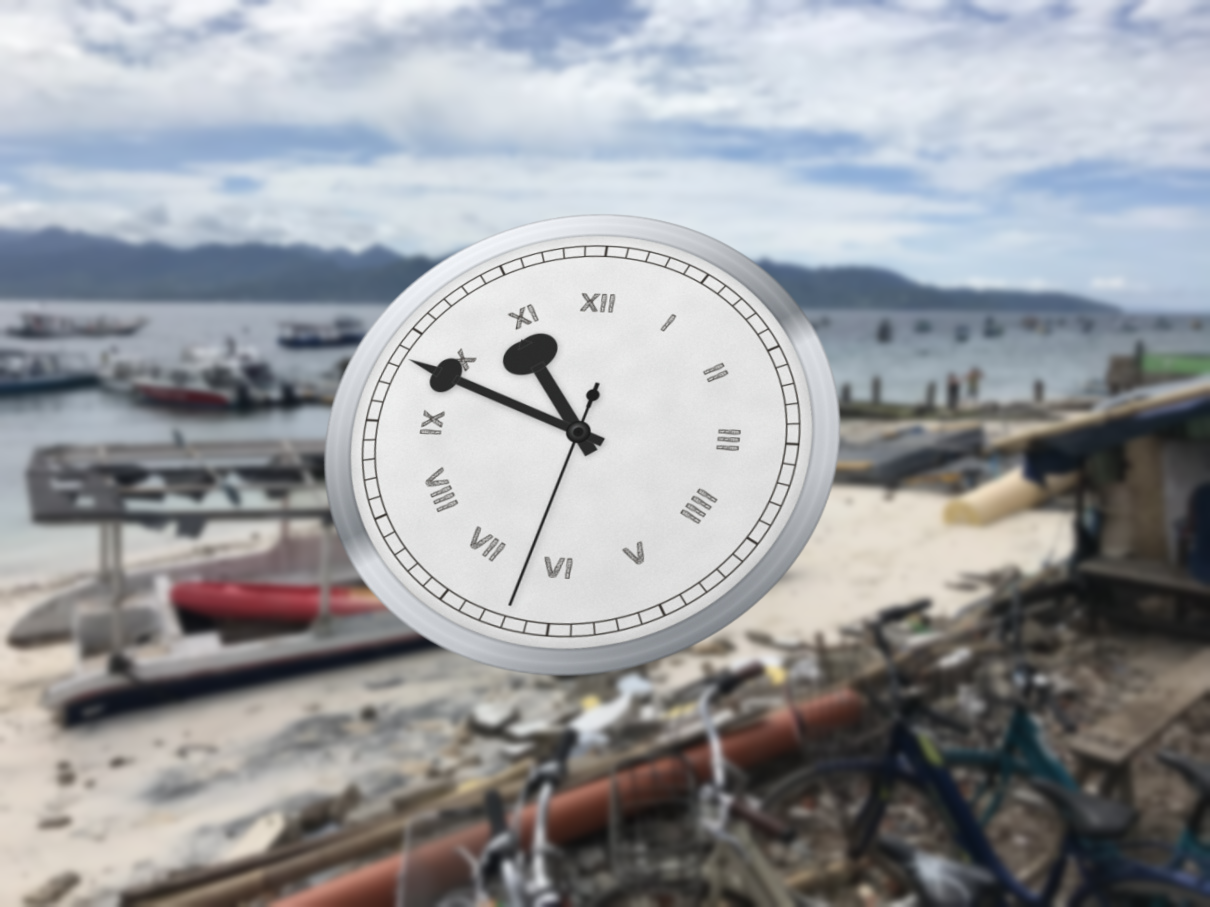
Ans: 10:48:32
